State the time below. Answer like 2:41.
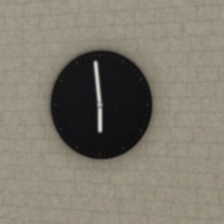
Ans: 5:59
